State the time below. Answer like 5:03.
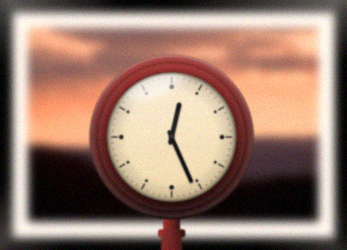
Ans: 12:26
